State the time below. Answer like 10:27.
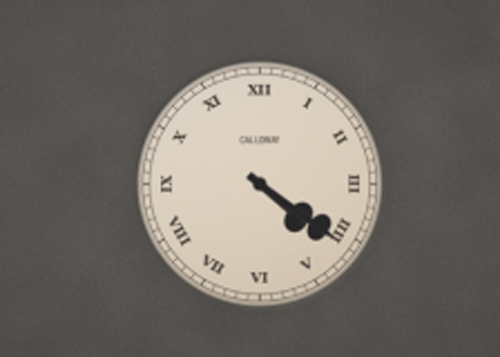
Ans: 4:21
